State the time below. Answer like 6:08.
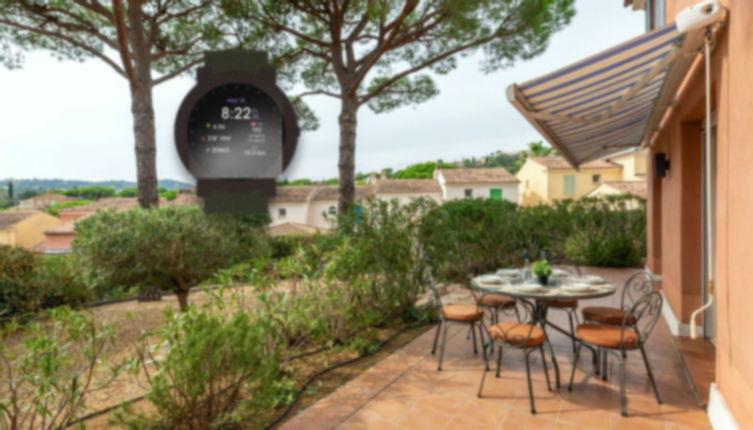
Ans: 8:22
